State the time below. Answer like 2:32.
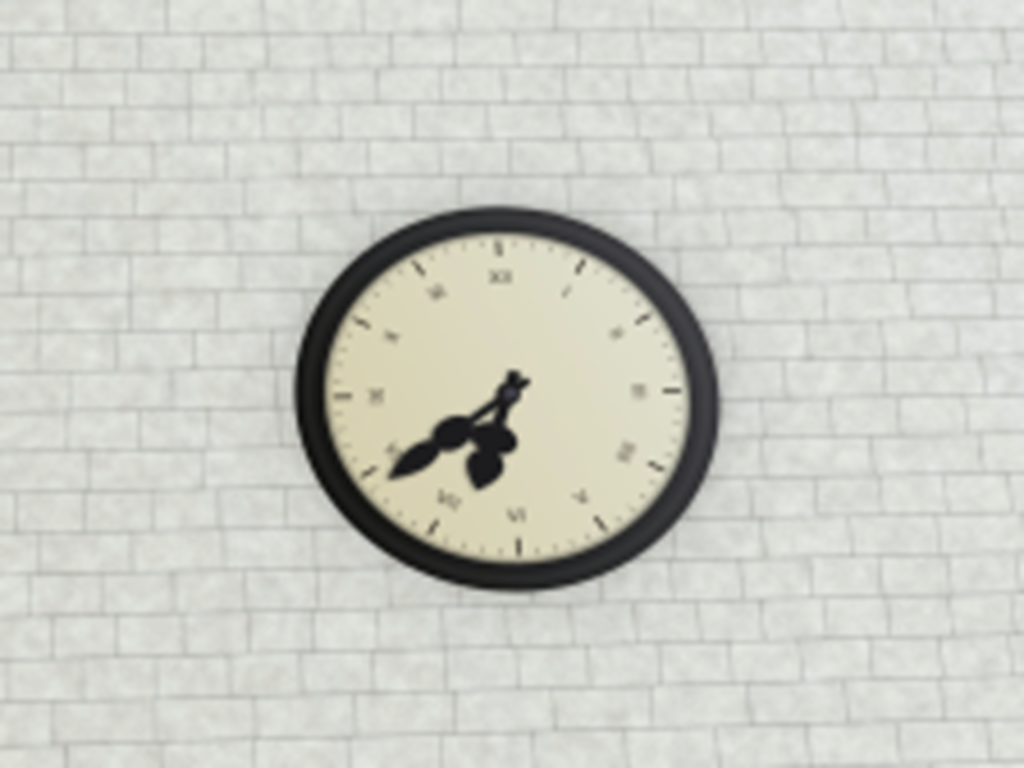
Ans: 6:39
